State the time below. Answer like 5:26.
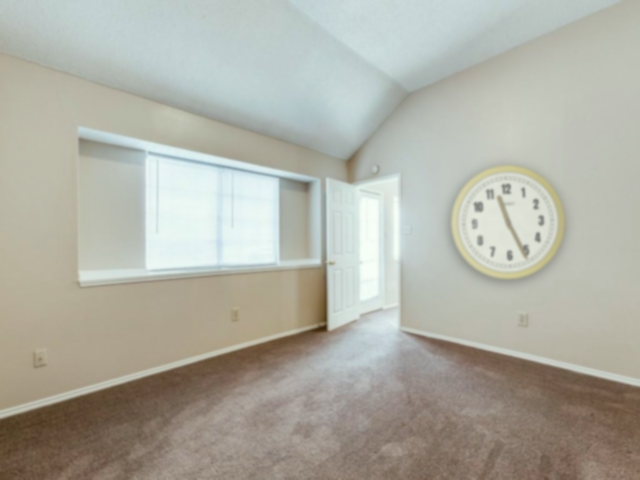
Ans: 11:26
